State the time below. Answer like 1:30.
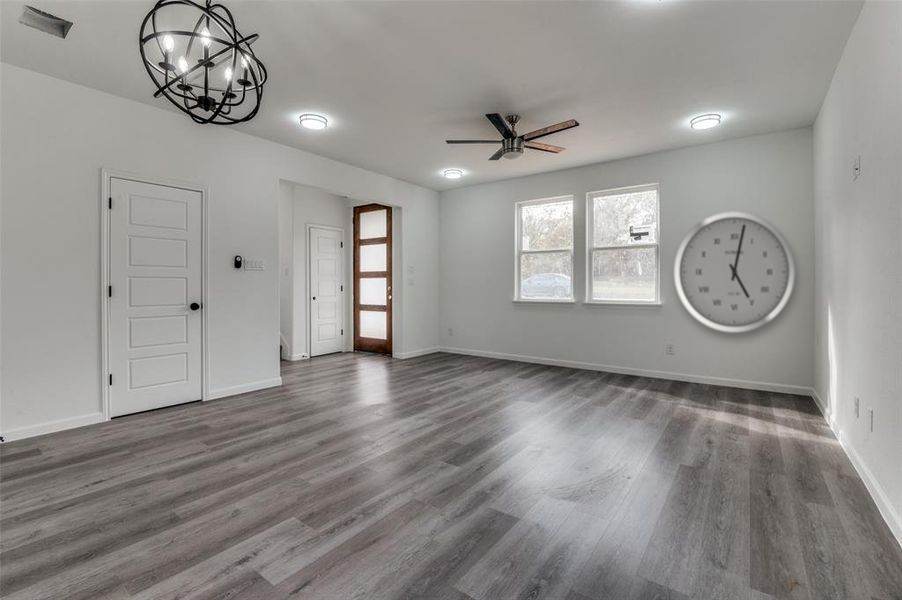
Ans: 5:02
